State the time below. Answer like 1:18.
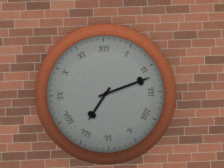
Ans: 7:12
